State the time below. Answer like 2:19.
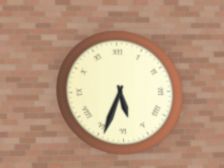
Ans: 5:34
